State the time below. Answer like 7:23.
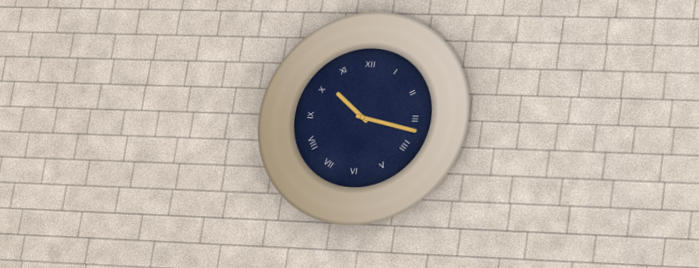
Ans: 10:17
